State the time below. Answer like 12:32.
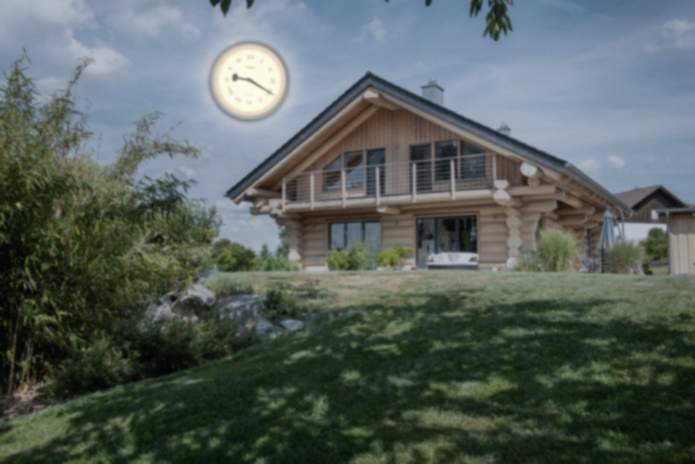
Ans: 9:20
